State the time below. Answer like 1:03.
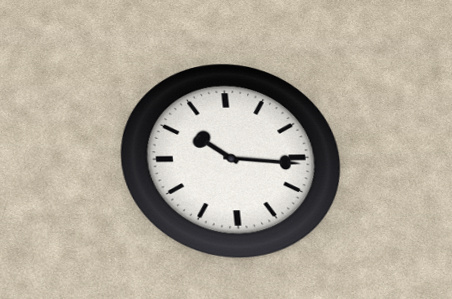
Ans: 10:16
